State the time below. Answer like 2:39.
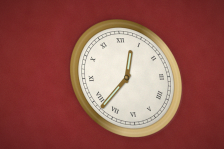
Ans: 12:38
